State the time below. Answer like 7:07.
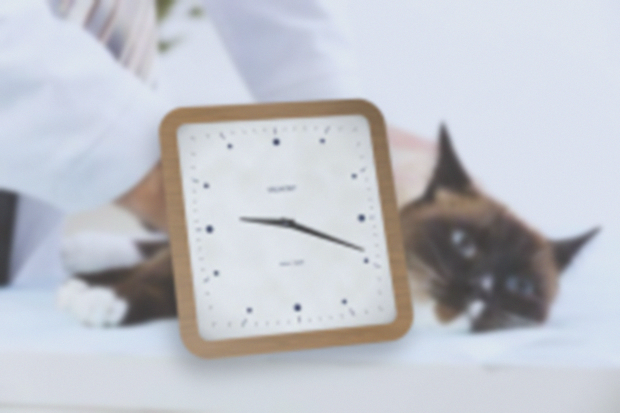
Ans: 9:19
